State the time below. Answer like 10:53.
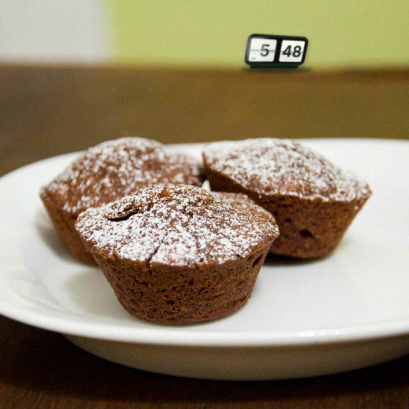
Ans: 5:48
